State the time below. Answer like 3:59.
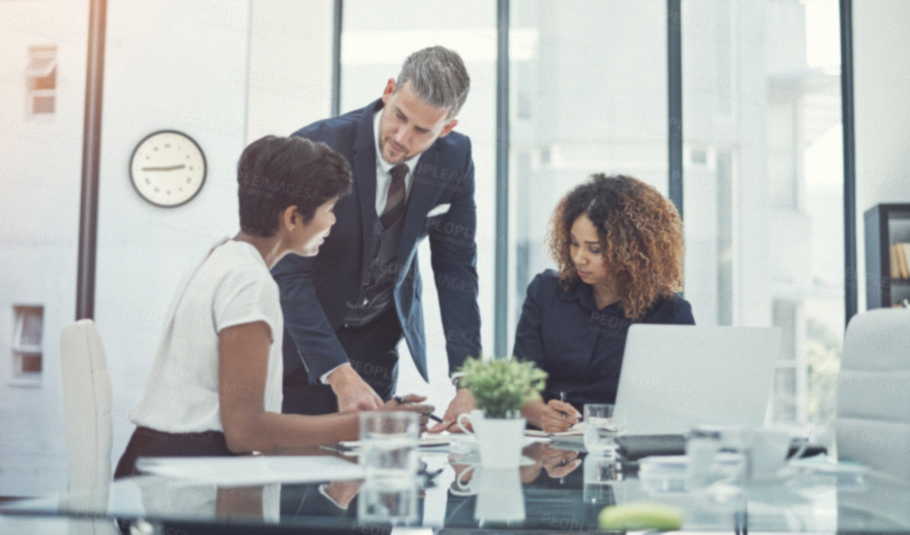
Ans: 2:45
